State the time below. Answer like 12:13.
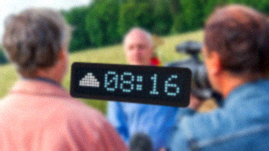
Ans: 8:16
